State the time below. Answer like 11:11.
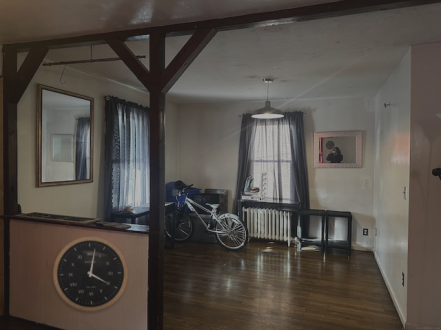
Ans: 4:02
